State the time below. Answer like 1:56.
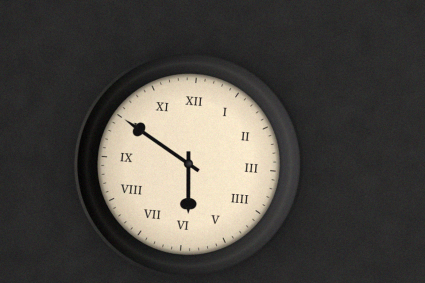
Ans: 5:50
